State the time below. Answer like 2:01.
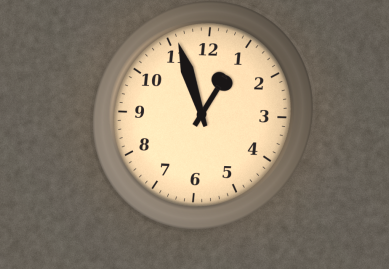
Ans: 12:56
